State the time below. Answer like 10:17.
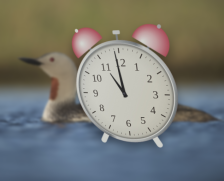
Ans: 10:59
